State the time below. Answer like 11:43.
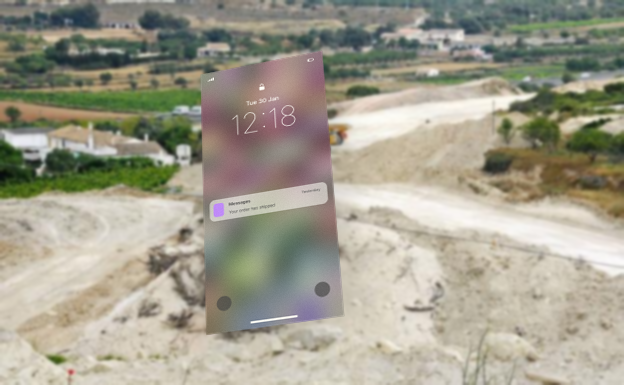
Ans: 12:18
